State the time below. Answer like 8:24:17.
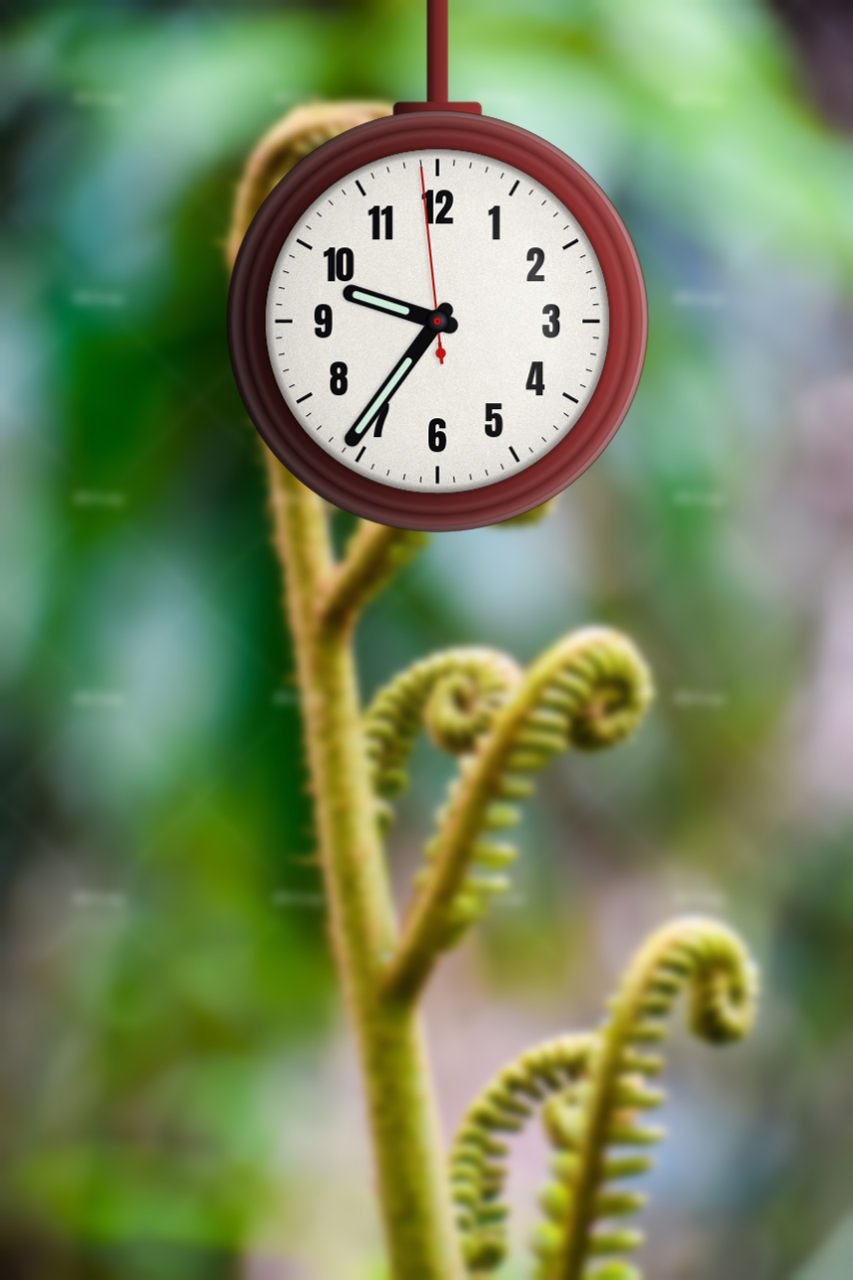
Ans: 9:35:59
